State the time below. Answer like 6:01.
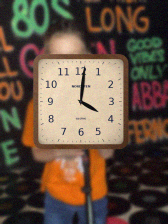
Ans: 4:01
